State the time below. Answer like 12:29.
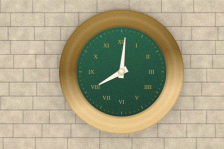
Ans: 8:01
